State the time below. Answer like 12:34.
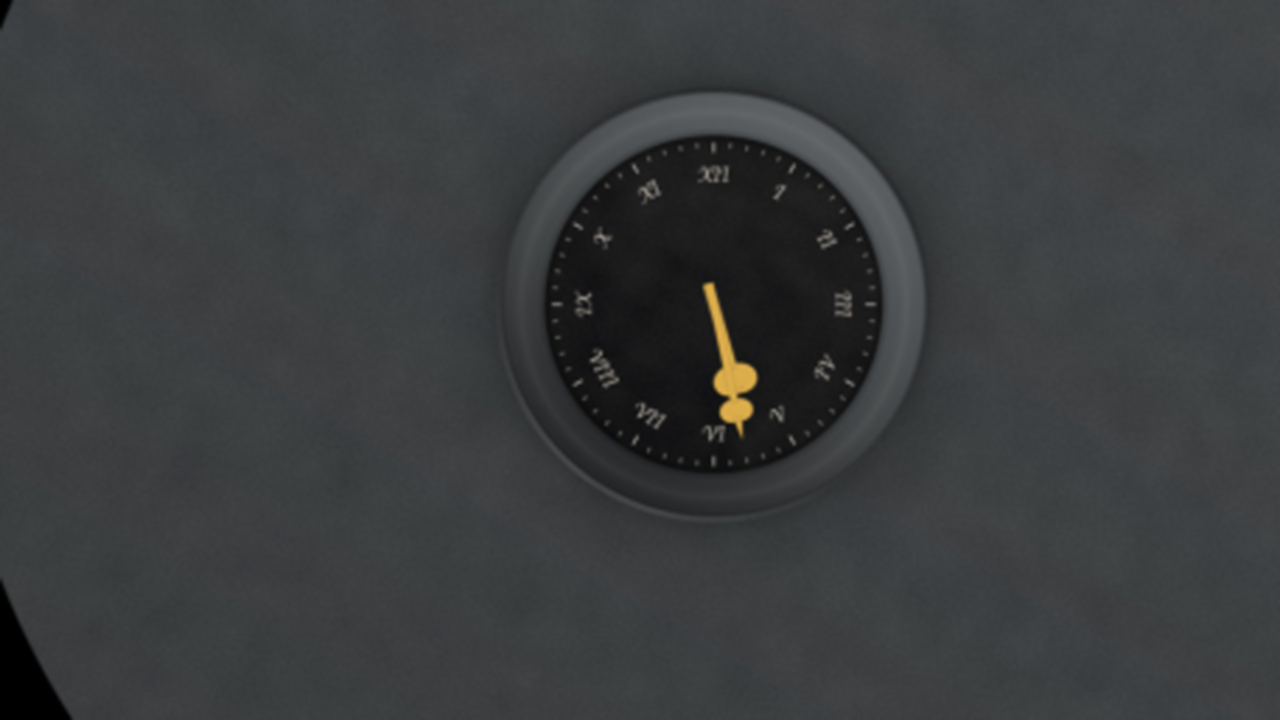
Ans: 5:28
